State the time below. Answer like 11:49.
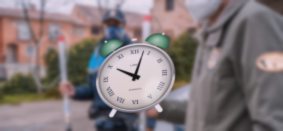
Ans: 10:03
